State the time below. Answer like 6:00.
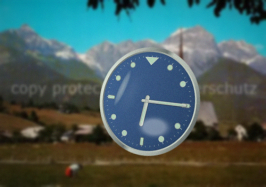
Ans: 6:15
